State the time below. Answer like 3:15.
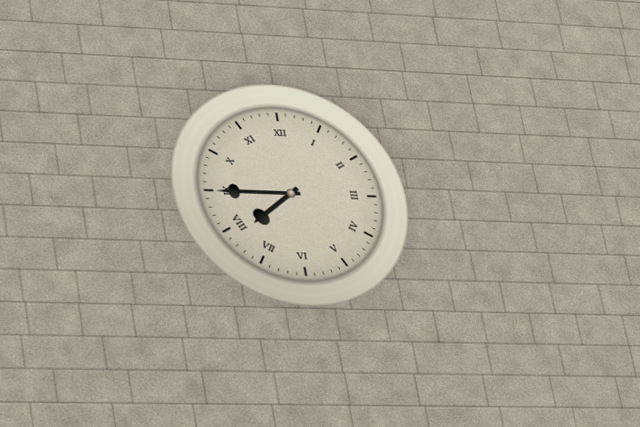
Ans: 7:45
